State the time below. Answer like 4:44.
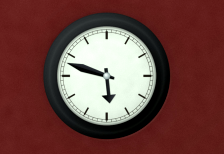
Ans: 5:48
